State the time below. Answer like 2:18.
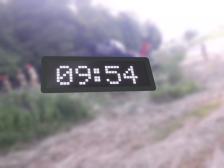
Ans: 9:54
